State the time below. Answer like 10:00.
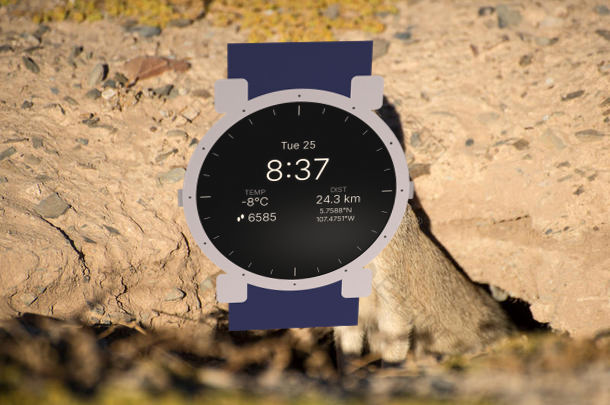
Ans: 8:37
